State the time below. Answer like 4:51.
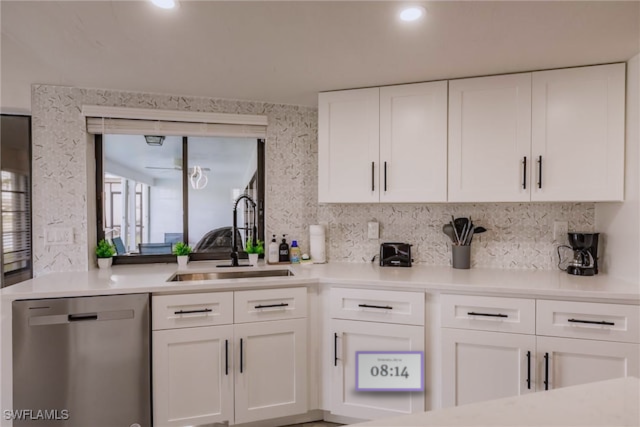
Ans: 8:14
